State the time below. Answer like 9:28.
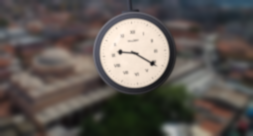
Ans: 9:21
